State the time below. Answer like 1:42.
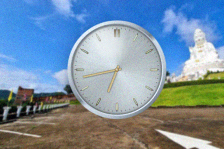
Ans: 6:43
